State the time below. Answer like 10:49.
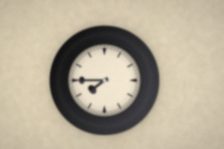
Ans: 7:45
